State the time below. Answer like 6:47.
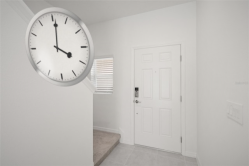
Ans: 4:01
